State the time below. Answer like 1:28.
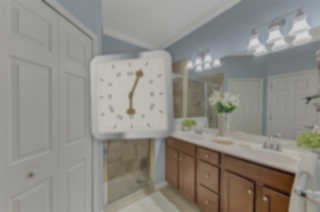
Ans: 6:04
